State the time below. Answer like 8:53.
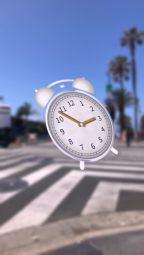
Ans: 2:53
